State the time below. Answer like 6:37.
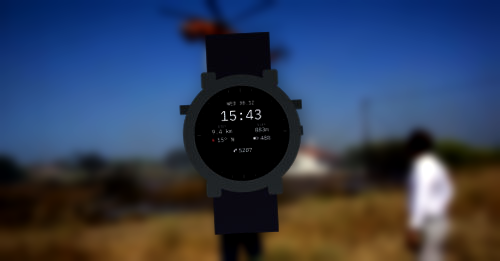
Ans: 15:43
